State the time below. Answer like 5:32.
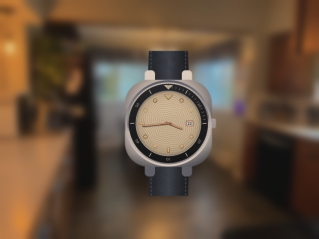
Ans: 3:44
